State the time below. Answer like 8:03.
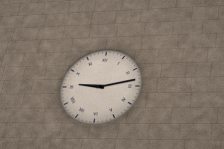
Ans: 9:13
